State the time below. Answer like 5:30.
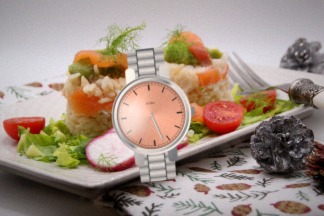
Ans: 5:27
